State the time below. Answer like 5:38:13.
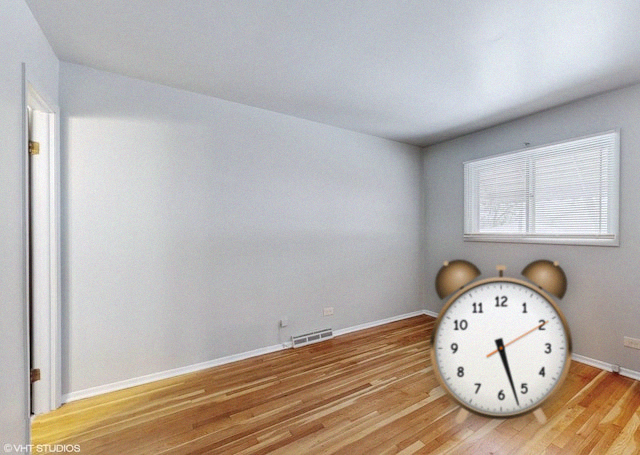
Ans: 5:27:10
